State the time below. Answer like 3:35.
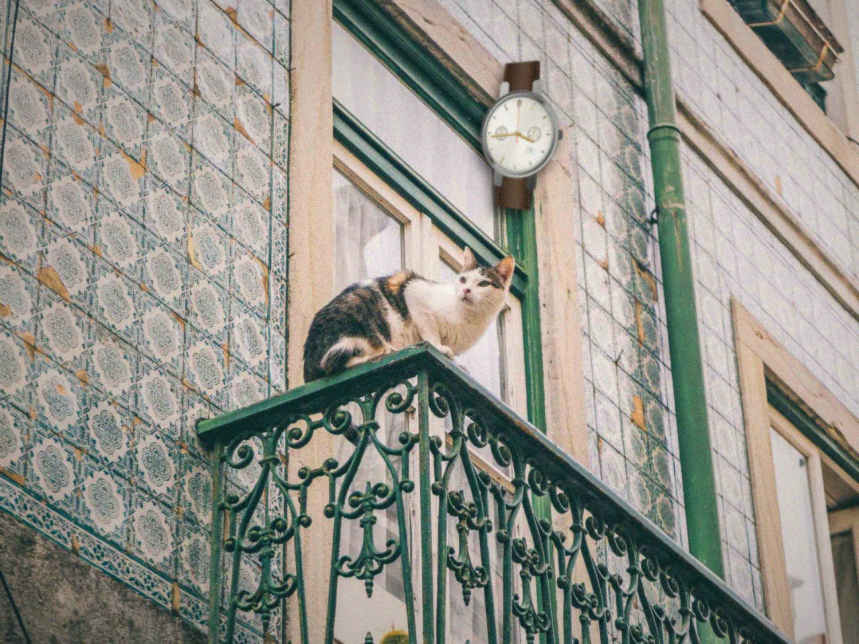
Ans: 3:44
